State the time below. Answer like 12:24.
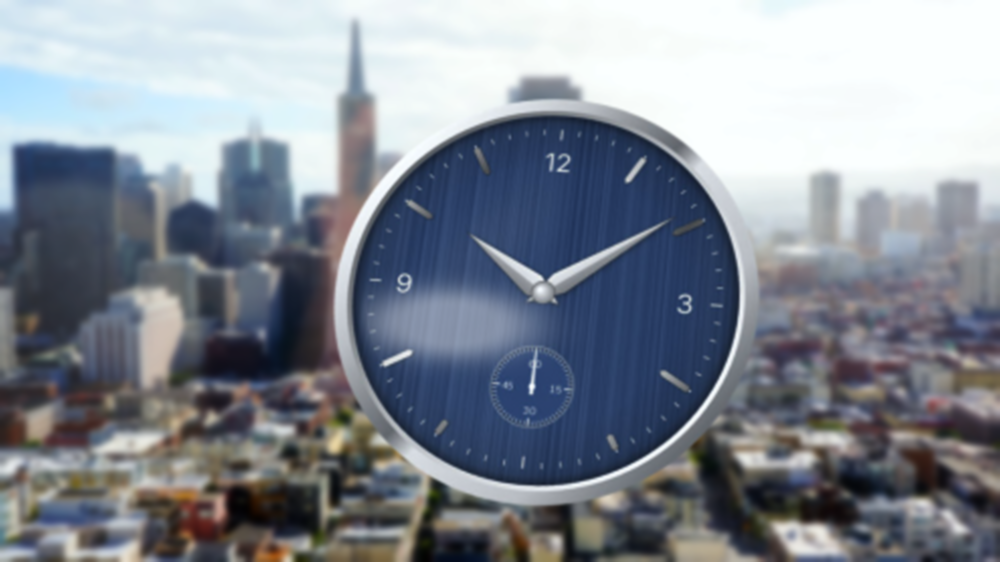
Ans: 10:09
